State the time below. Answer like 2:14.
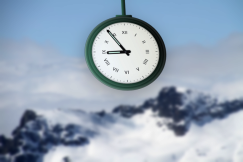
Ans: 8:54
